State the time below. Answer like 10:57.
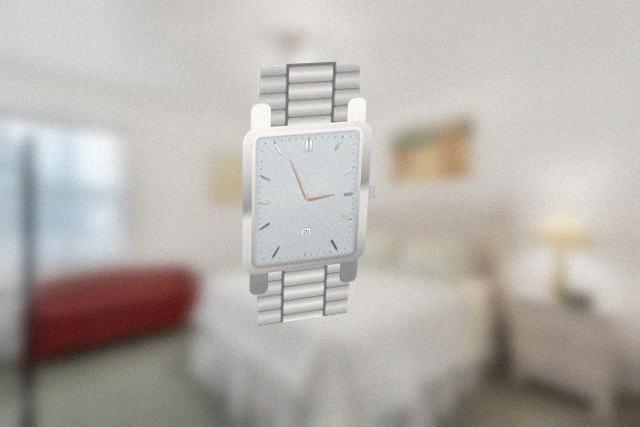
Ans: 2:56
